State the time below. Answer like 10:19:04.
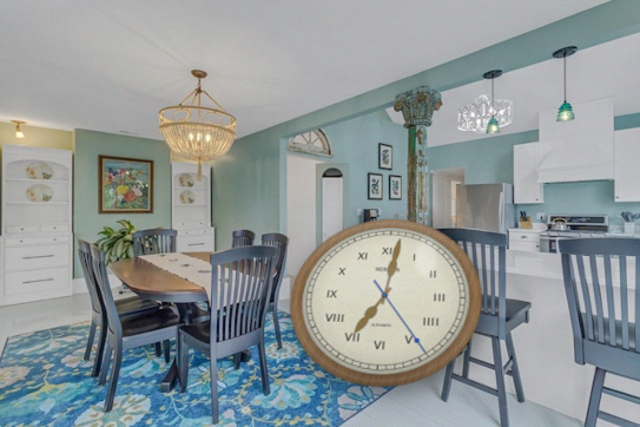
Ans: 7:01:24
